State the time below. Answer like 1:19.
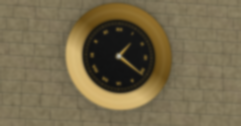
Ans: 1:21
